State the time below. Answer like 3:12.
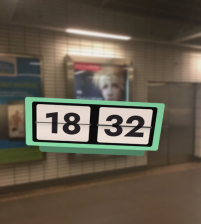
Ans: 18:32
